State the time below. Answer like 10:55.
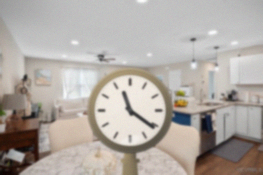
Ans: 11:21
